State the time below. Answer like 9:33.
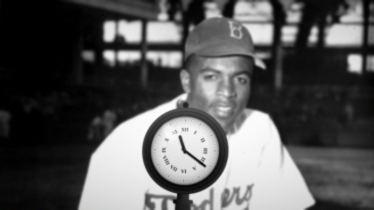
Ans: 11:21
